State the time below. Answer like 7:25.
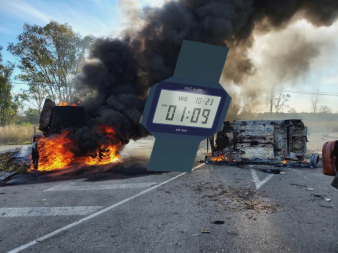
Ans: 1:09
